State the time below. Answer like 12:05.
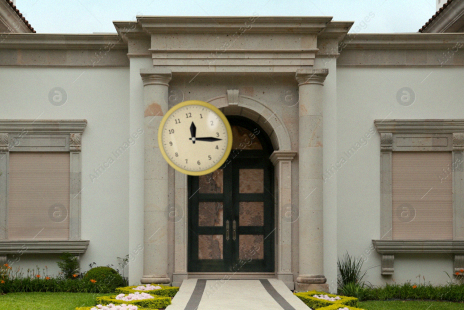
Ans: 12:17
